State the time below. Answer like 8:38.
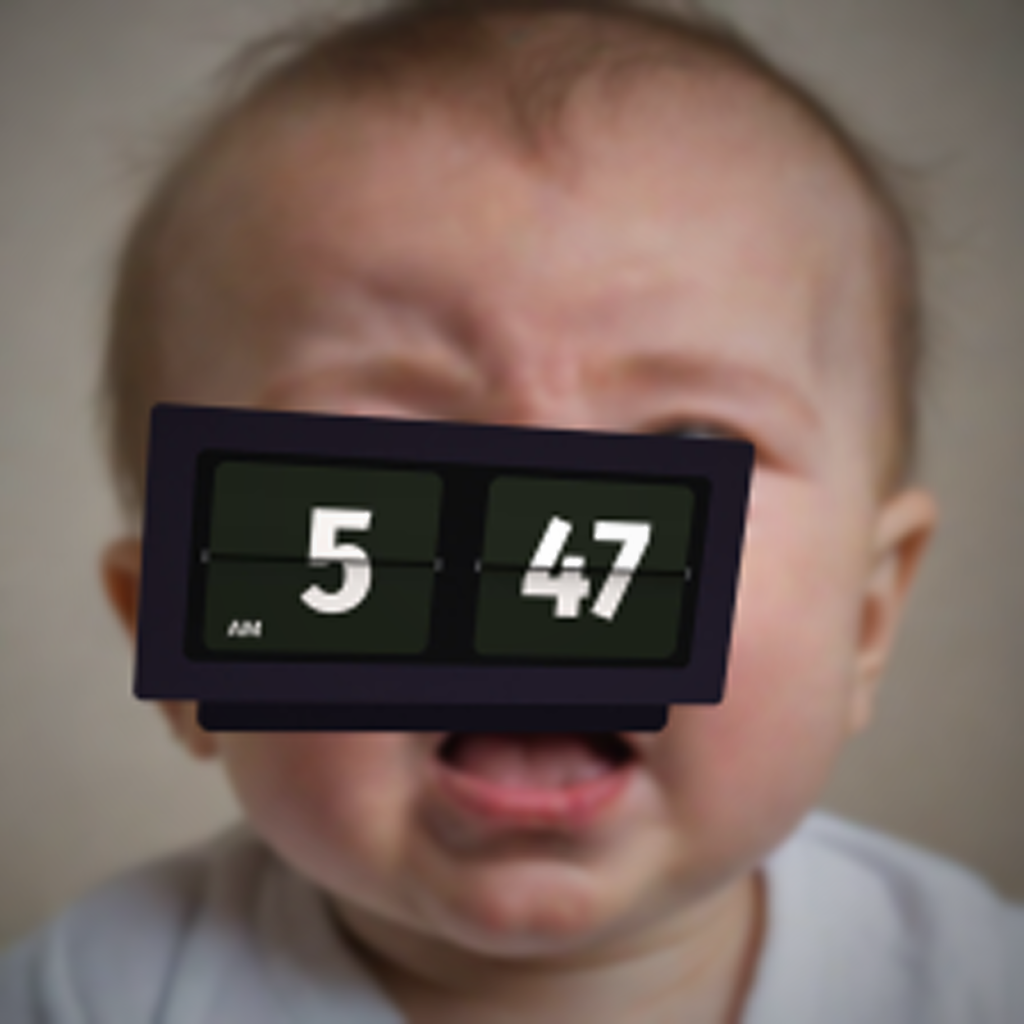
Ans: 5:47
